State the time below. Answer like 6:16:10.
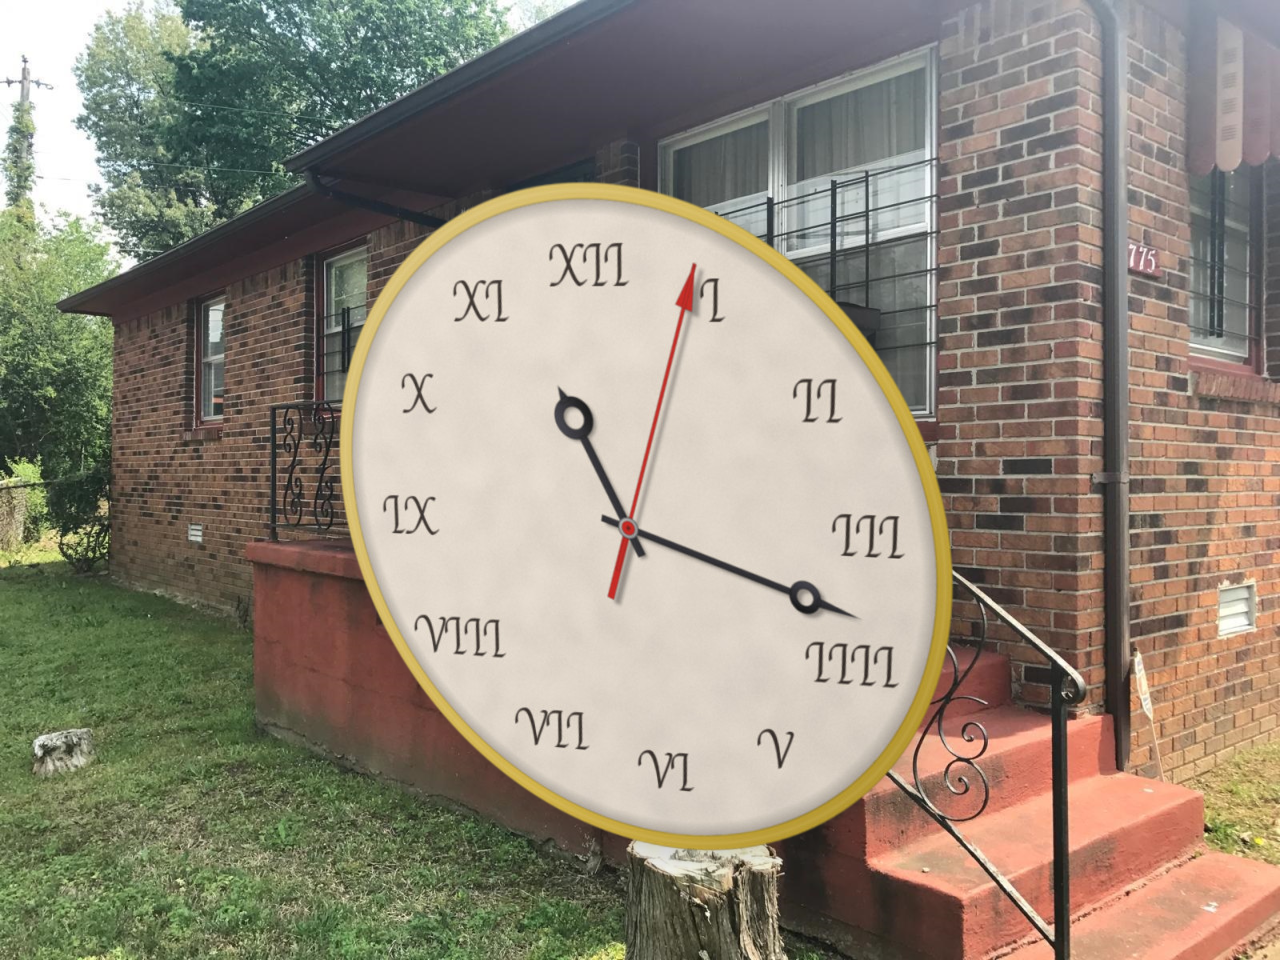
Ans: 11:18:04
